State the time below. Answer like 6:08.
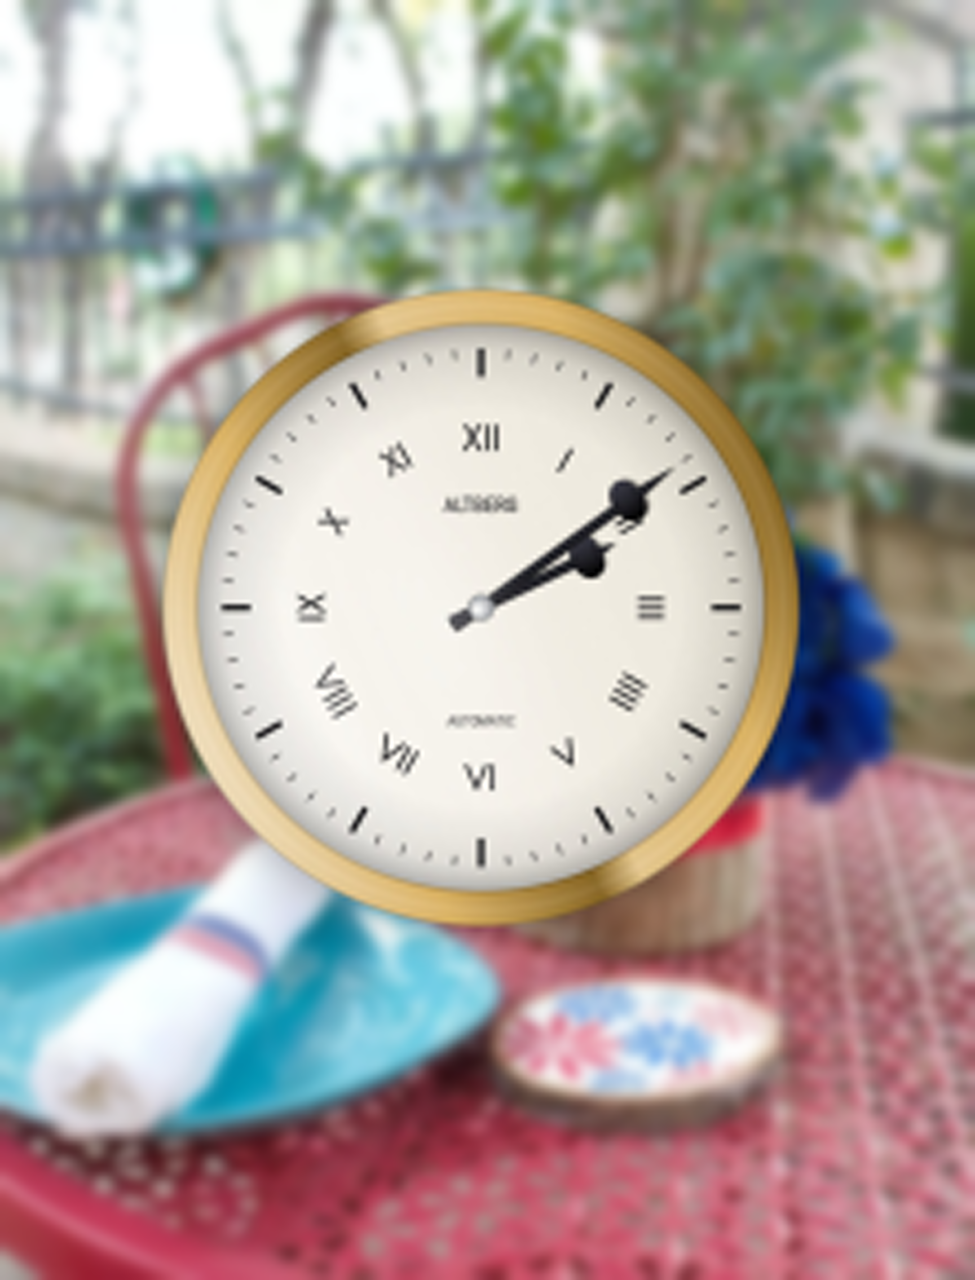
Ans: 2:09
